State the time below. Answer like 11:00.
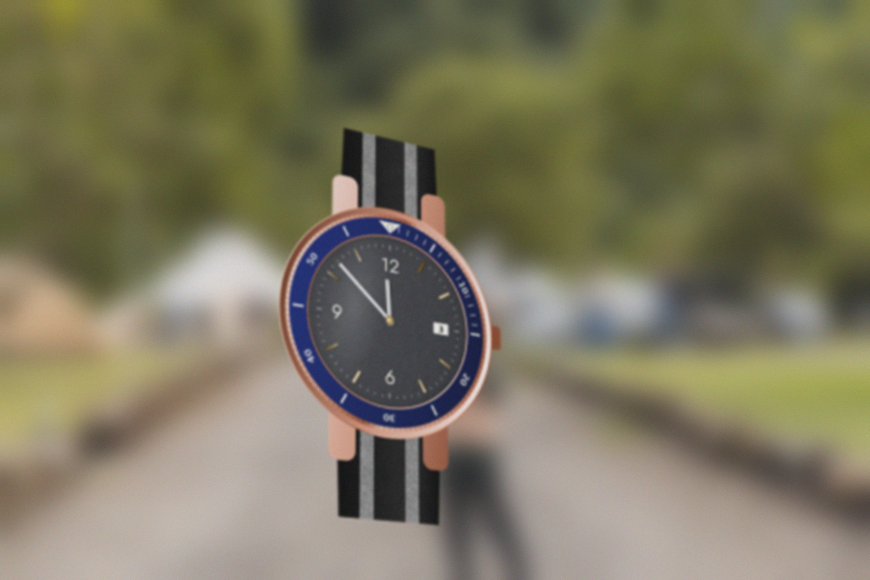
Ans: 11:52
